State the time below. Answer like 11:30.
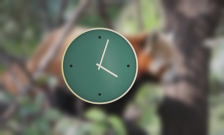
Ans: 4:03
